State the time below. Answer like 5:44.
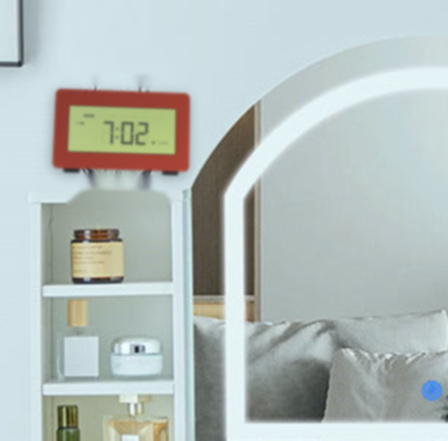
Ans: 7:02
